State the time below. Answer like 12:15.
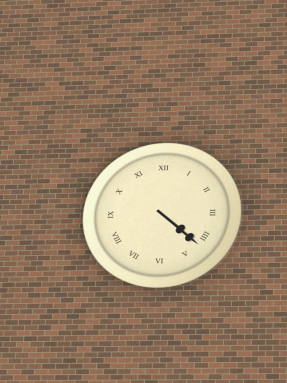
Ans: 4:22
